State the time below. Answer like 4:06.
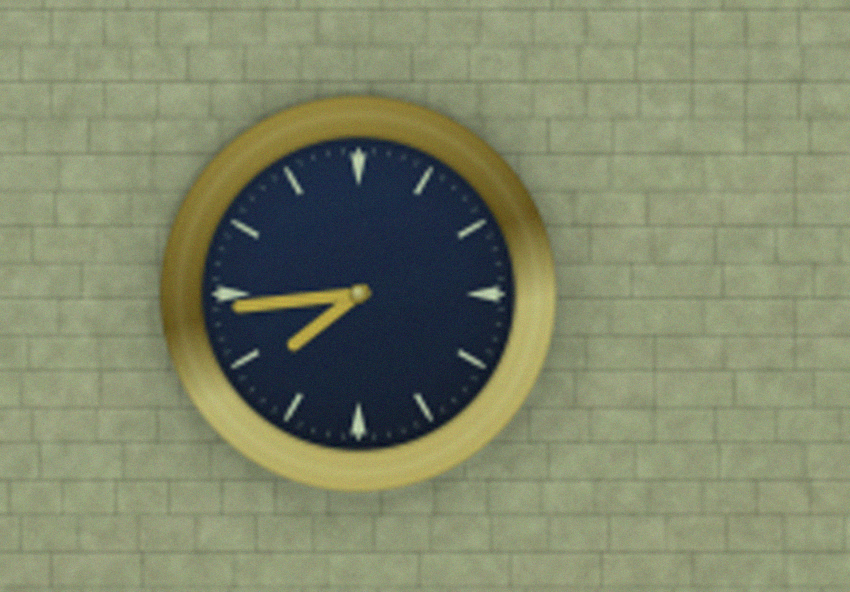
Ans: 7:44
